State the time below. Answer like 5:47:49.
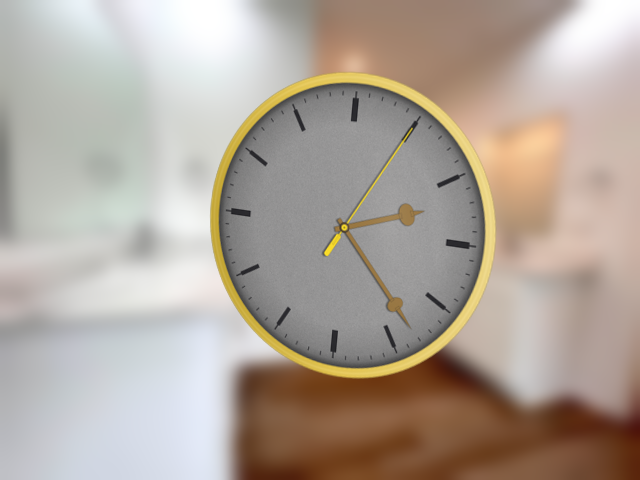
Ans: 2:23:05
